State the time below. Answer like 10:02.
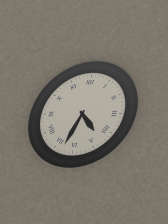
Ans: 4:33
